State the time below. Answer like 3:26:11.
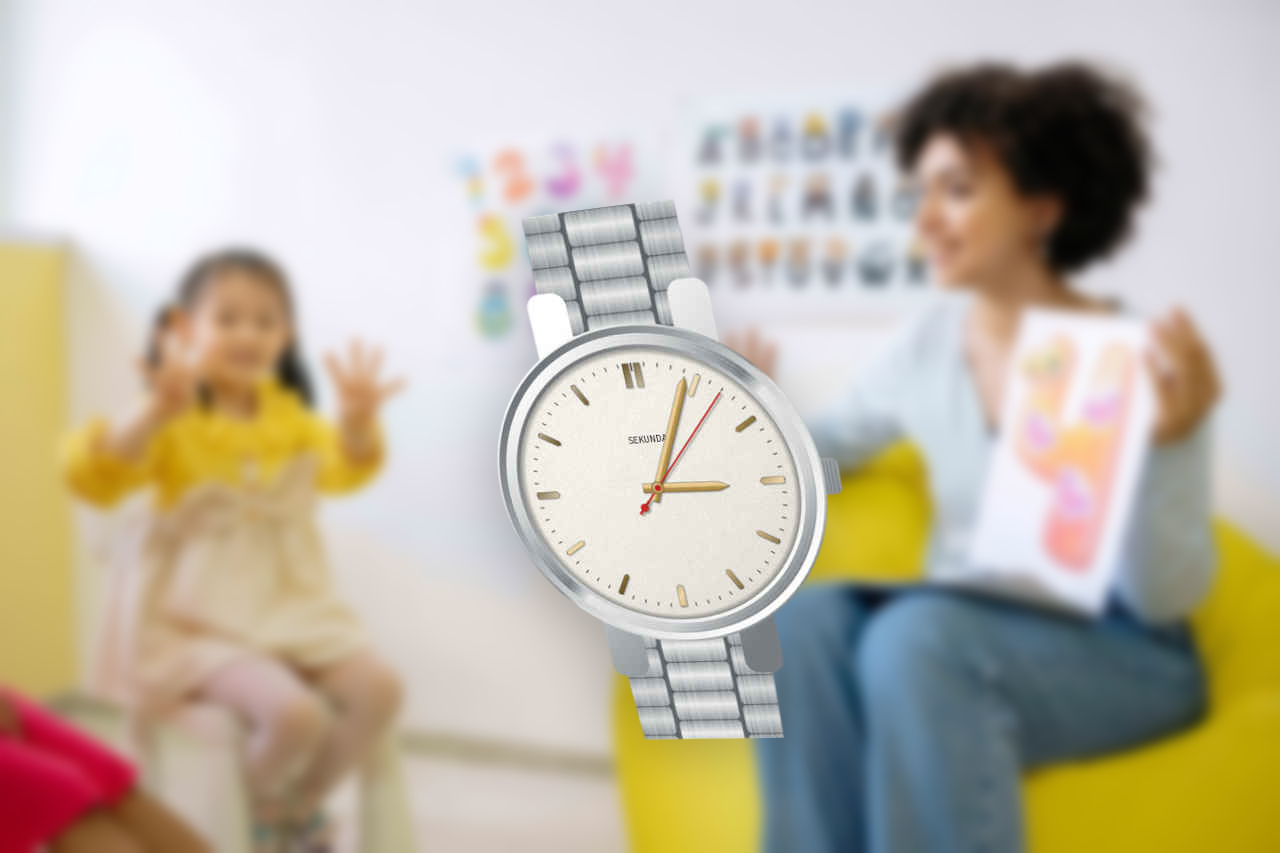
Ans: 3:04:07
